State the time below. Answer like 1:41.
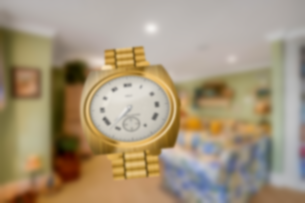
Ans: 7:37
